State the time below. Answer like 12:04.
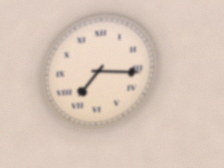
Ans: 7:16
